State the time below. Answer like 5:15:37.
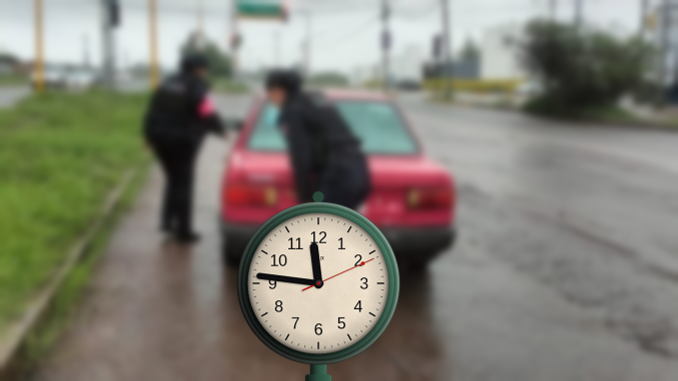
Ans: 11:46:11
